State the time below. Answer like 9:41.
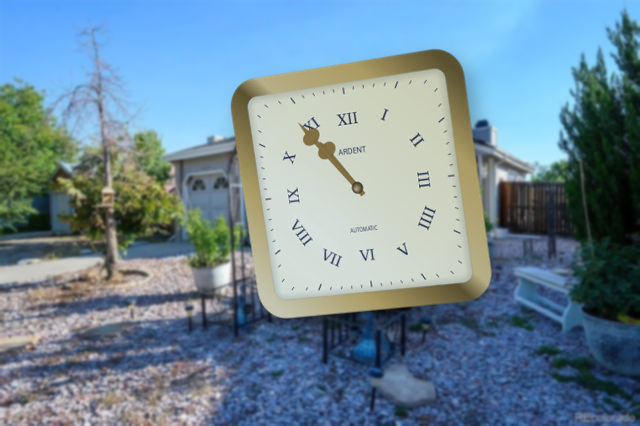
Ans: 10:54
